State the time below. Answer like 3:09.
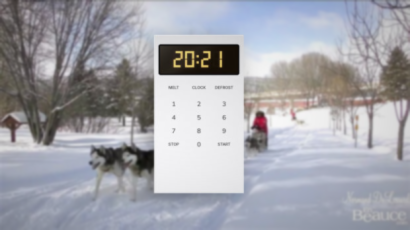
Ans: 20:21
